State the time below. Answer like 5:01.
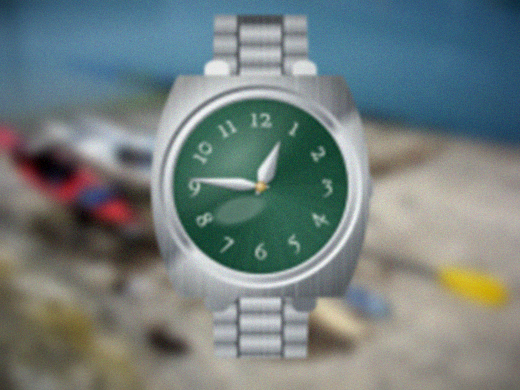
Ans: 12:46
